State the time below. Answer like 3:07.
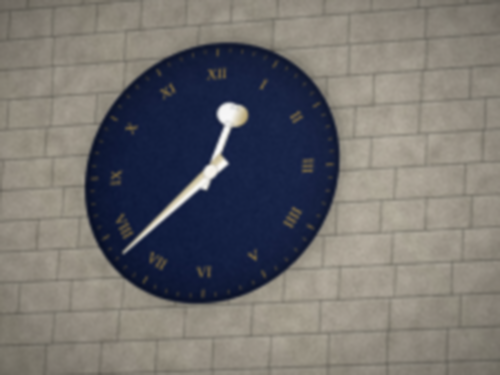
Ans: 12:38
